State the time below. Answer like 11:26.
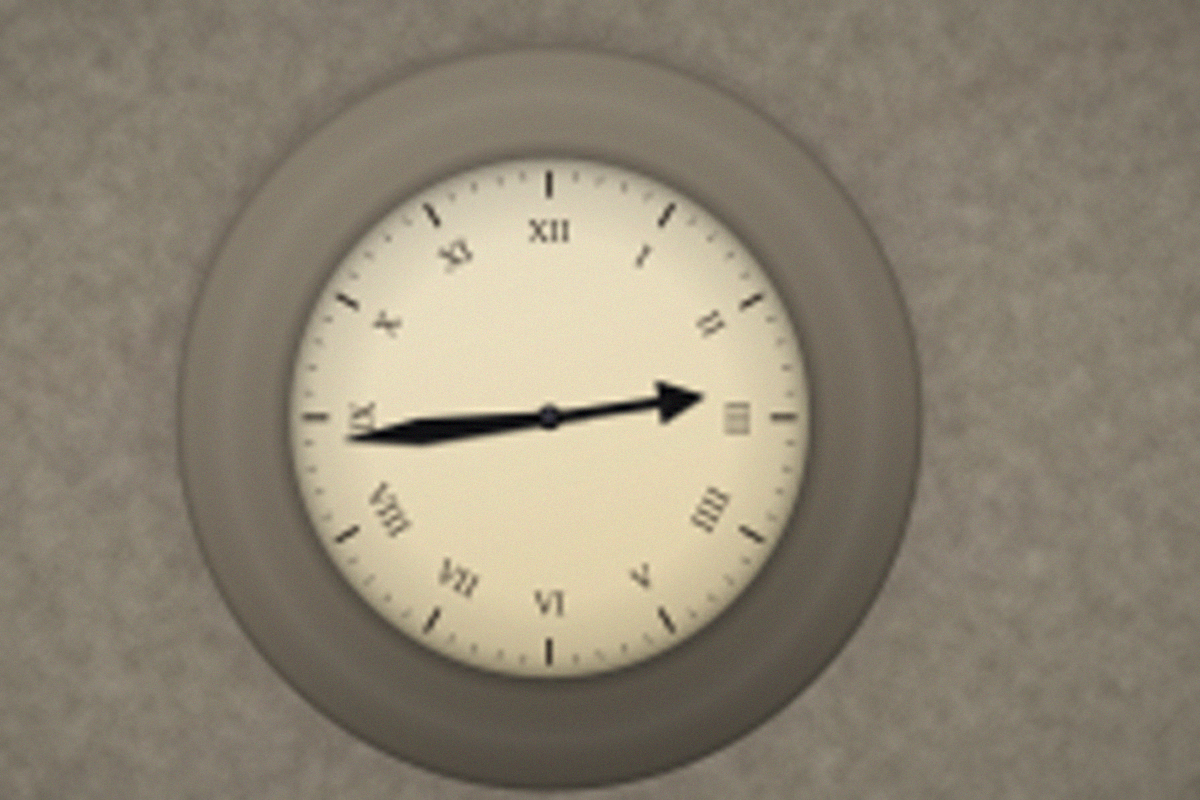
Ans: 2:44
